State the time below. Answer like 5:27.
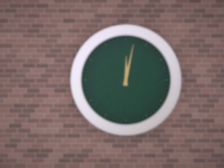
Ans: 12:02
